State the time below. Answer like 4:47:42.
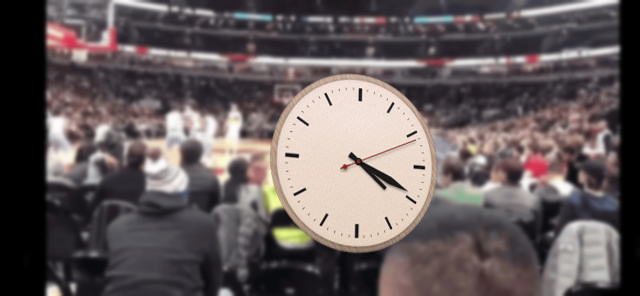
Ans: 4:19:11
